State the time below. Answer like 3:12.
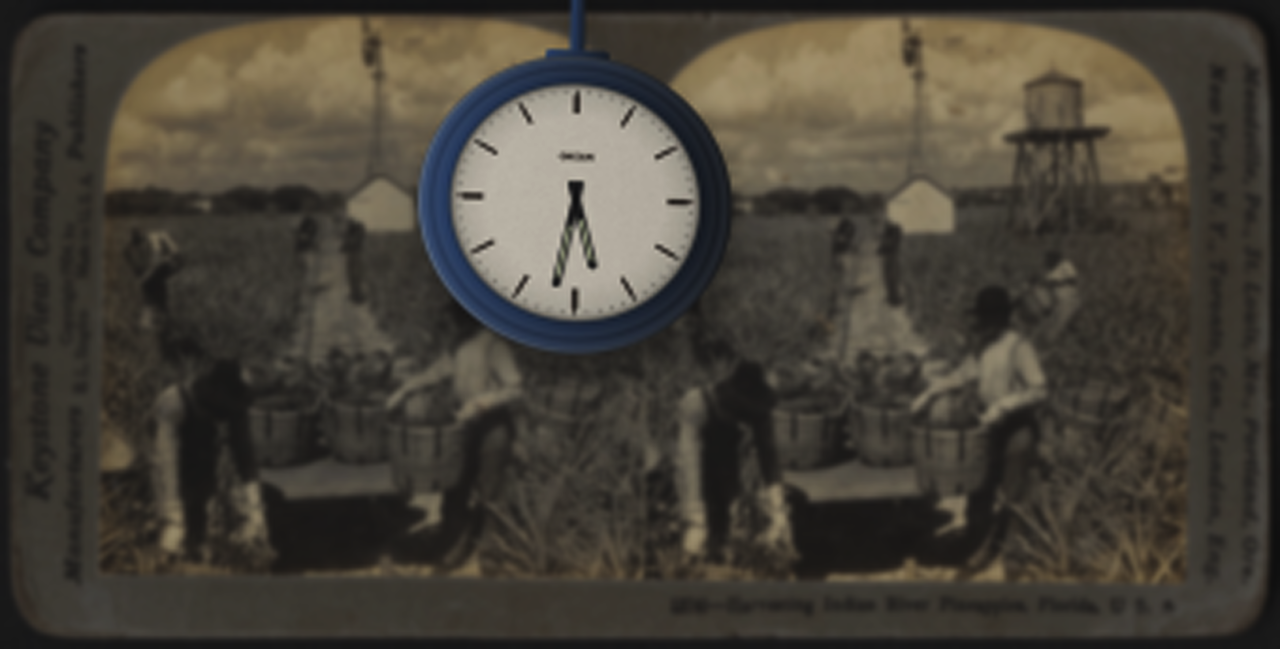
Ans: 5:32
